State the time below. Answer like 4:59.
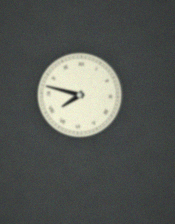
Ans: 7:47
